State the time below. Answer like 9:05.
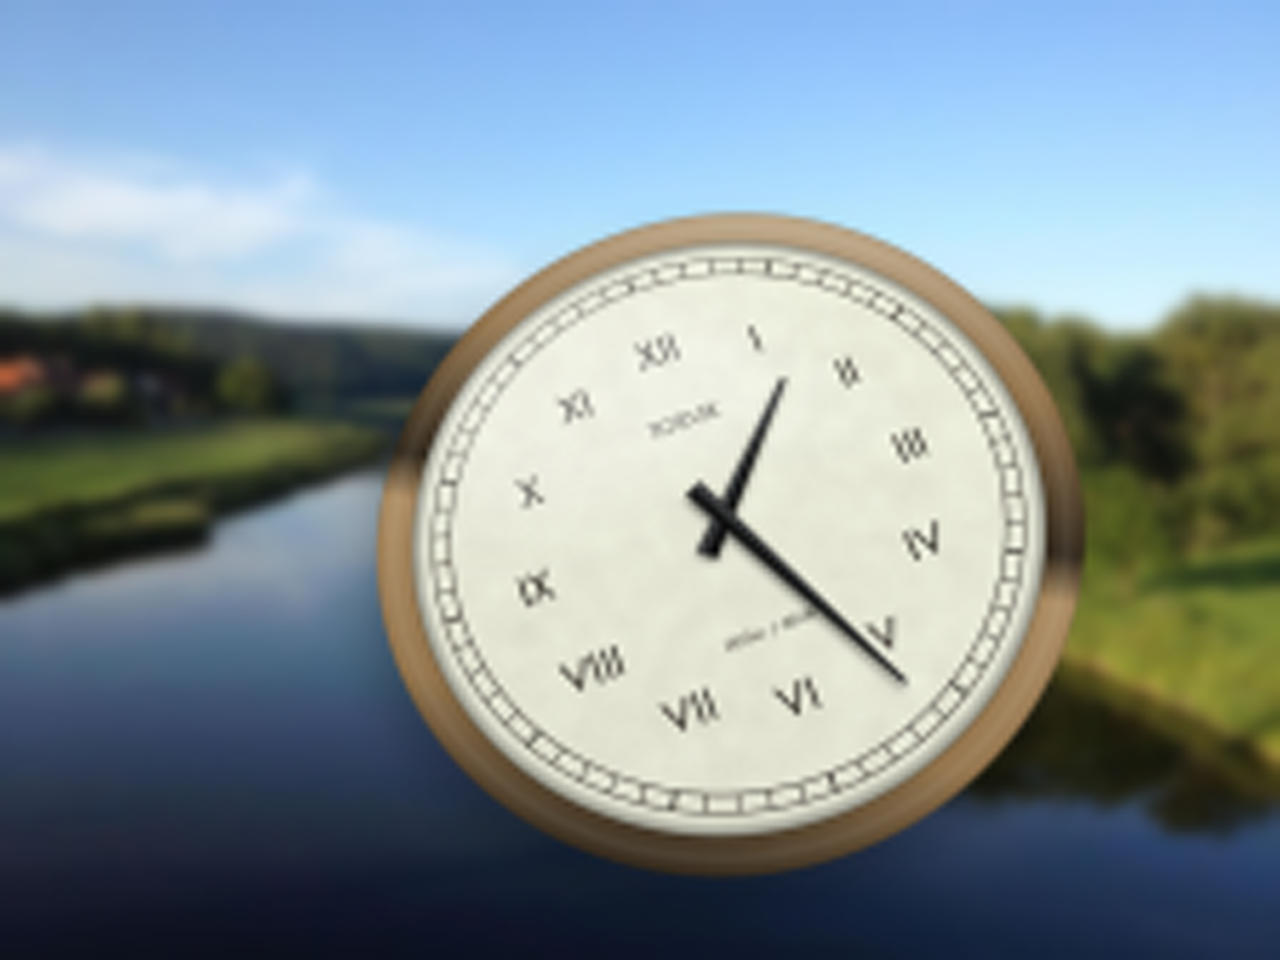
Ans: 1:26
